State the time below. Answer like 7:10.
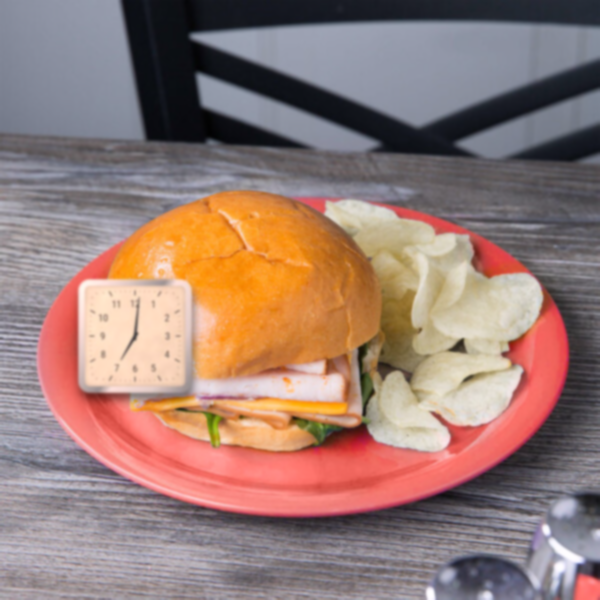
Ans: 7:01
